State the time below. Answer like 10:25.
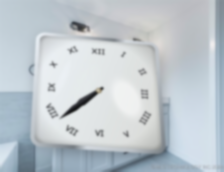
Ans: 7:38
